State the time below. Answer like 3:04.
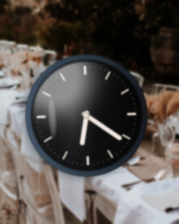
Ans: 6:21
